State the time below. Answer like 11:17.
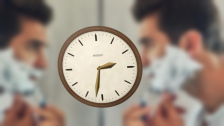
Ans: 2:32
